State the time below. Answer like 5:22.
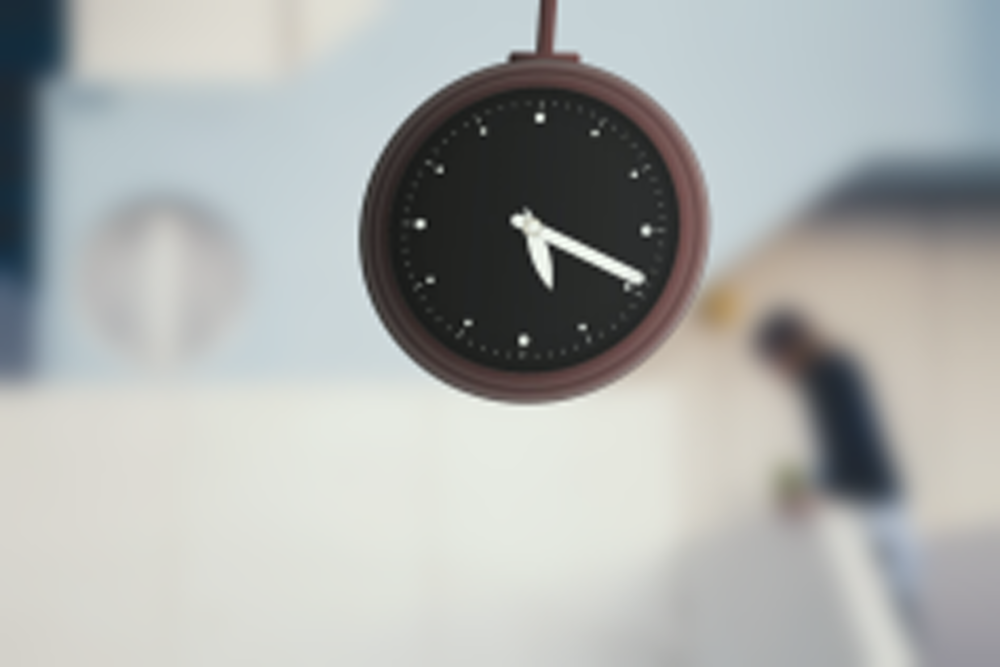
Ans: 5:19
